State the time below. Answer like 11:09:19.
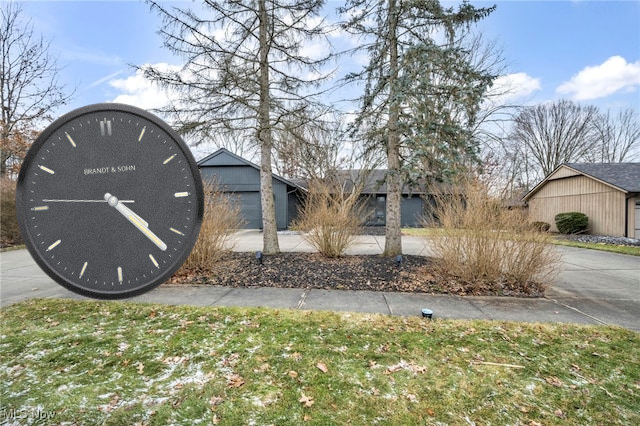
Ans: 4:22:46
